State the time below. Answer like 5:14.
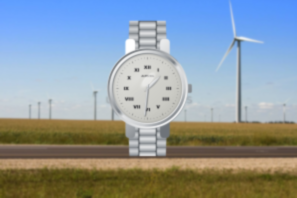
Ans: 1:31
